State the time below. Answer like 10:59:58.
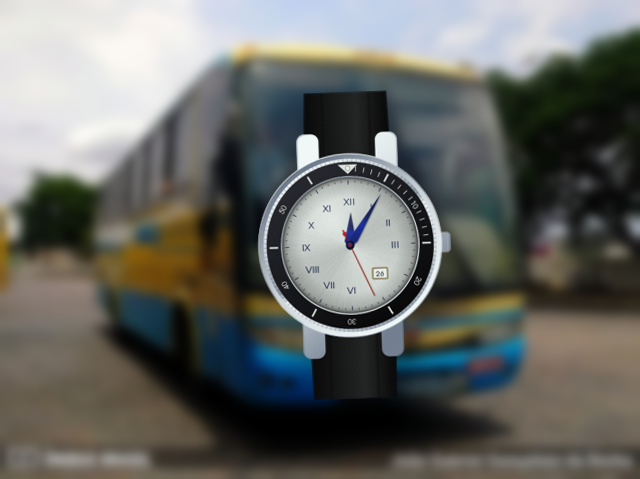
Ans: 12:05:26
